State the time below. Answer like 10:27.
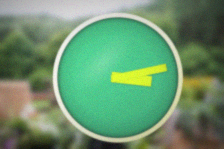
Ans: 3:13
